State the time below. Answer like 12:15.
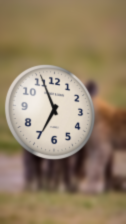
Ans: 6:56
